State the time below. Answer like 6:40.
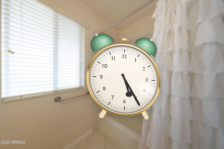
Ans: 5:25
